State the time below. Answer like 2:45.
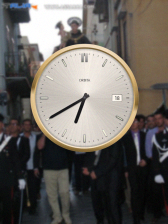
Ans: 6:40
